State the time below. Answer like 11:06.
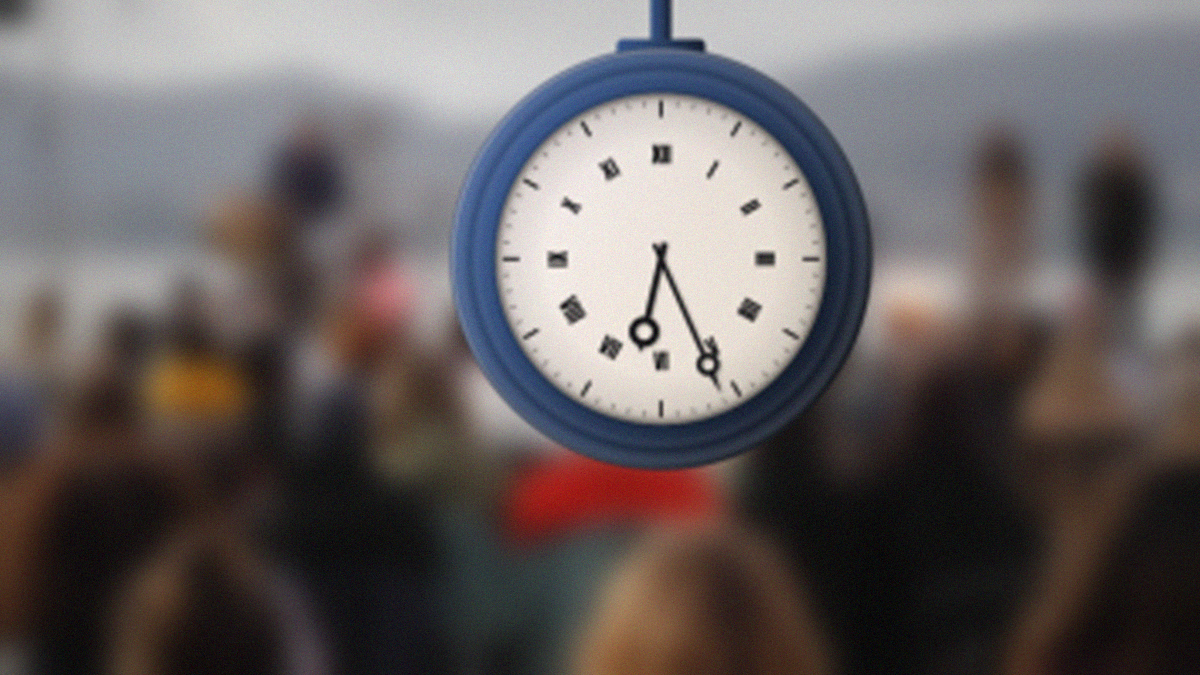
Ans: 6:26
